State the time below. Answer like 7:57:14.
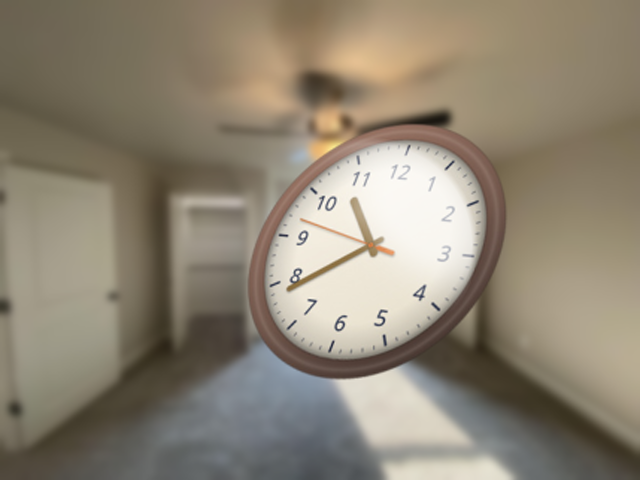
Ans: 10:38:47
